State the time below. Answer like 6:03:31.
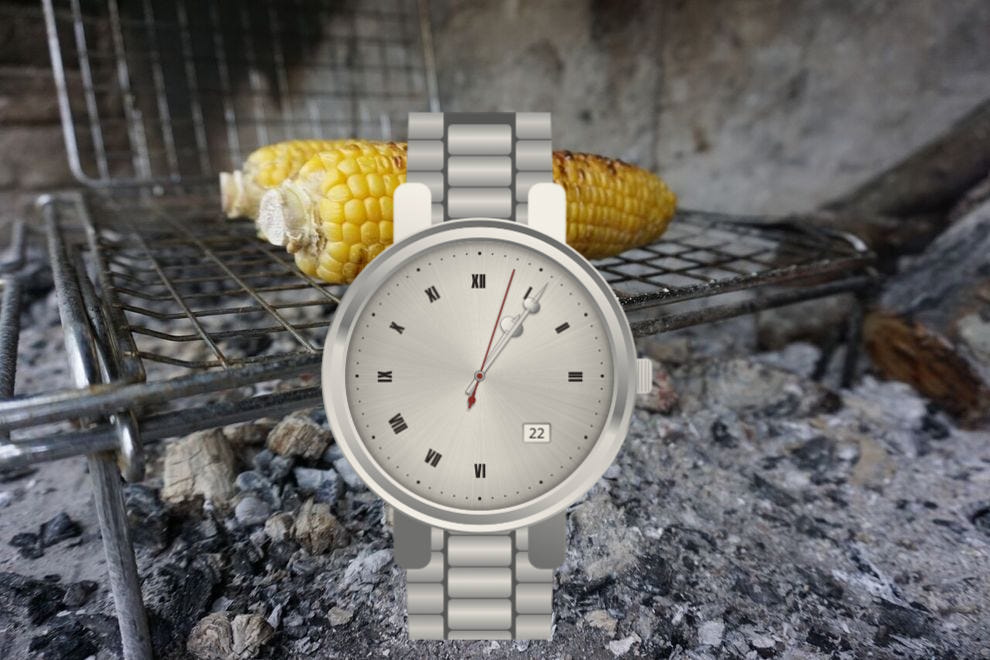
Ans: 1:06:03
